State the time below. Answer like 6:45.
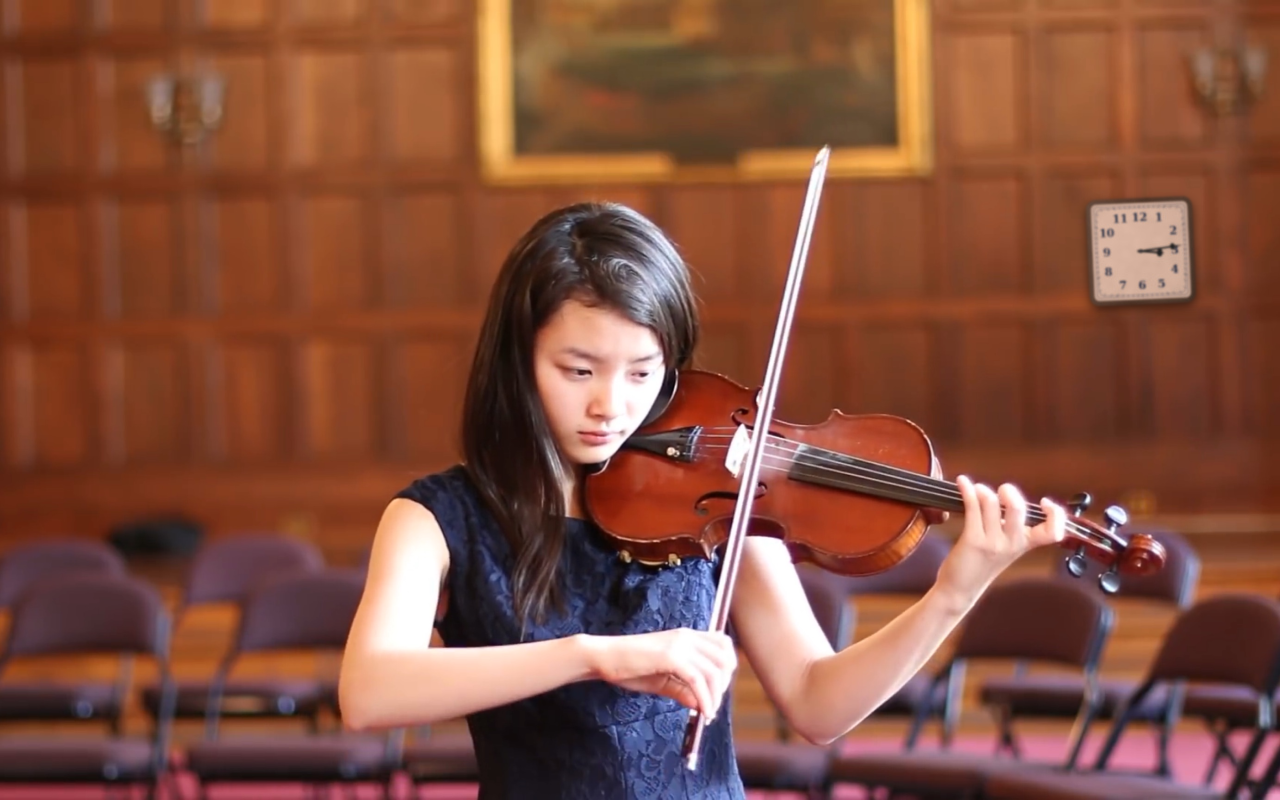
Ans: 3:14
